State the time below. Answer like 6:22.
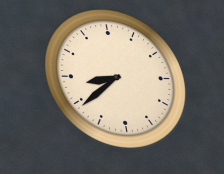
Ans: 8:39
